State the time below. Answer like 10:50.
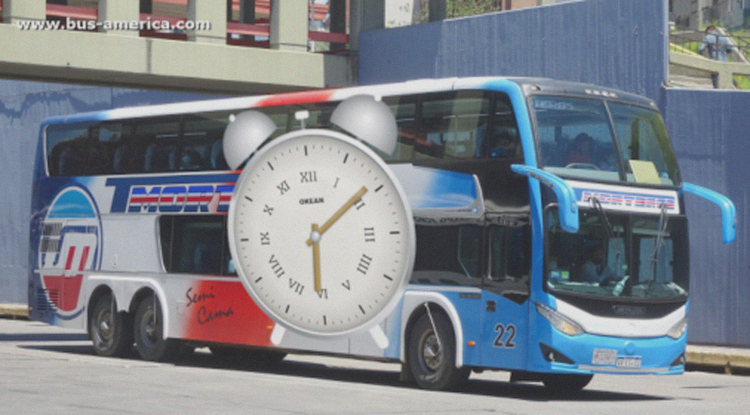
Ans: 6:09
